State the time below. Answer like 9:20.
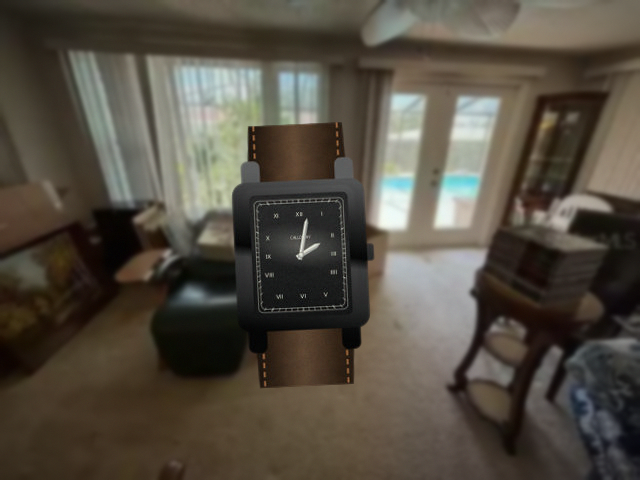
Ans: 2:02
